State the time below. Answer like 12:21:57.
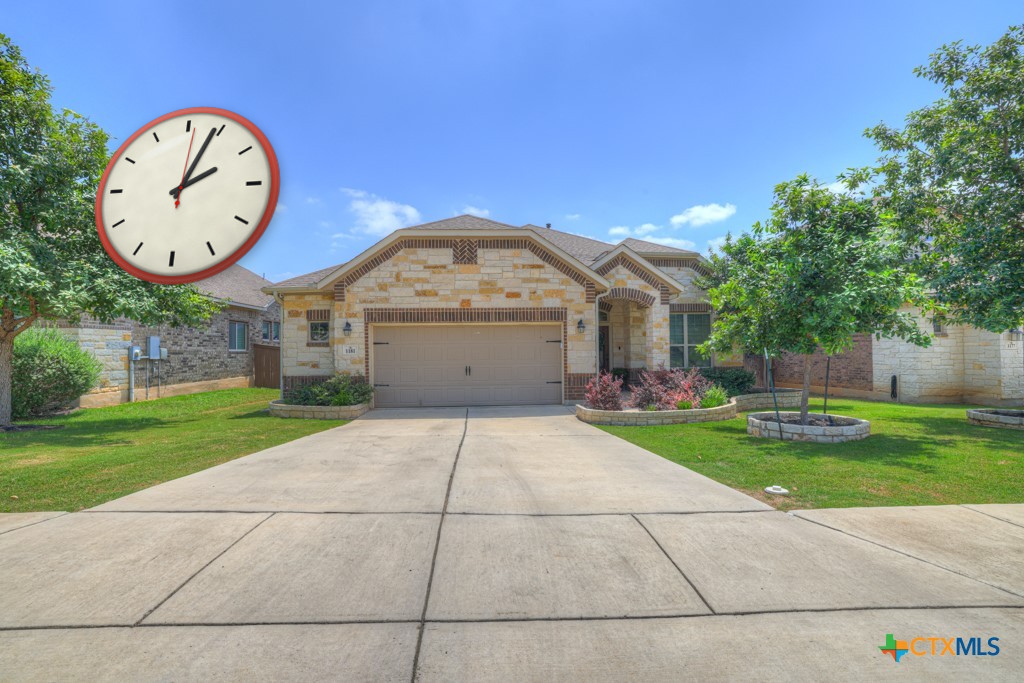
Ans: 2:04:01
